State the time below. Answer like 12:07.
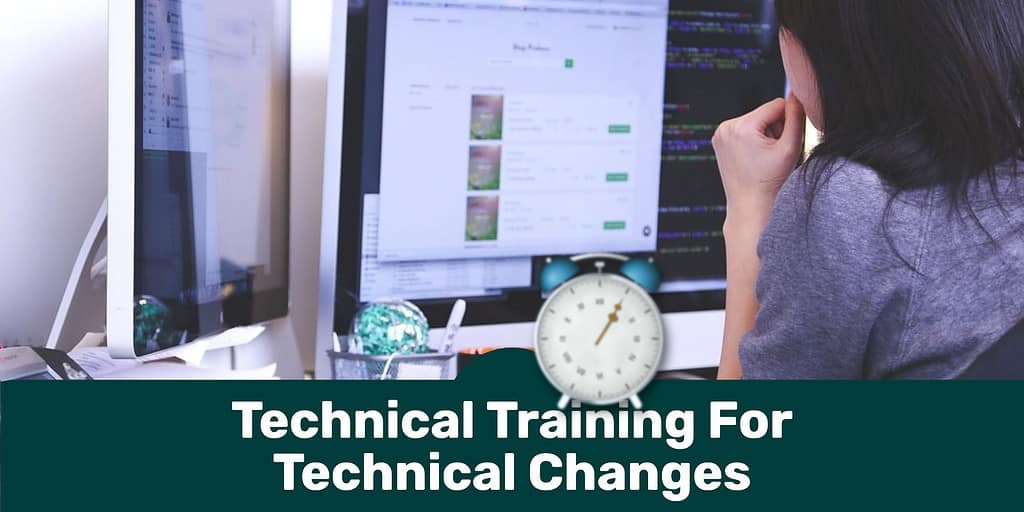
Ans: 1:05
